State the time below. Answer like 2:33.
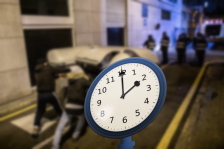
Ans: 2:00
